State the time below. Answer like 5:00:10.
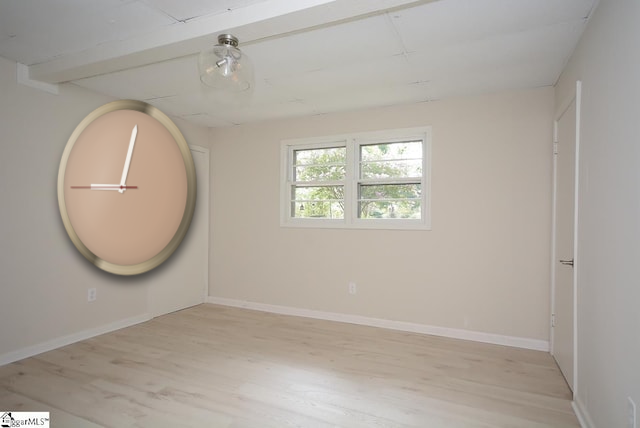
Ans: 9:02:45
